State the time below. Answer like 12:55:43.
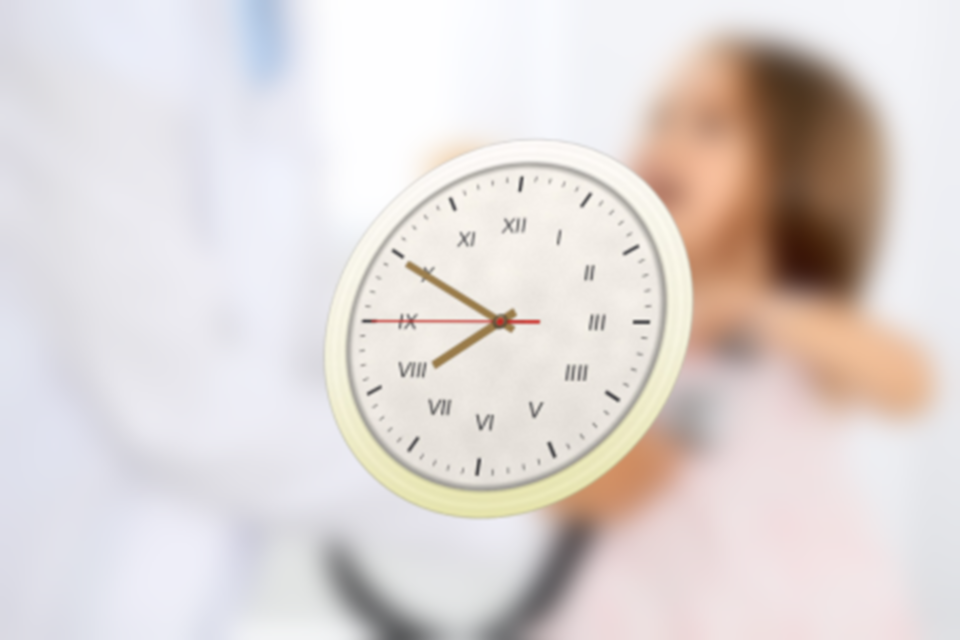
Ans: 7:49:45
